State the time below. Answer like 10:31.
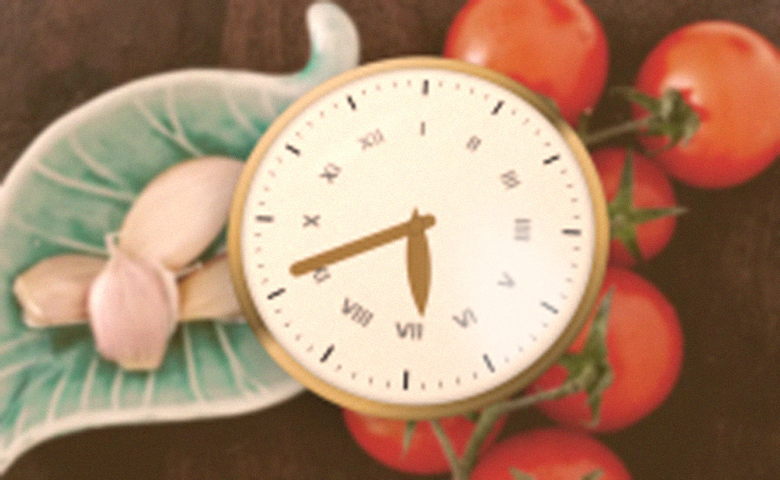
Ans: 6:46
